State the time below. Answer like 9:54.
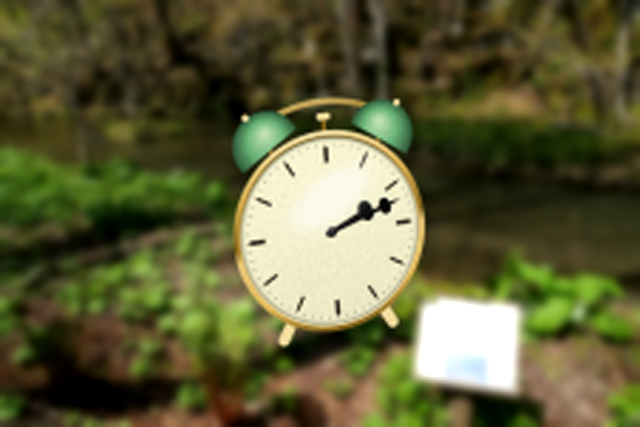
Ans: 2:12
